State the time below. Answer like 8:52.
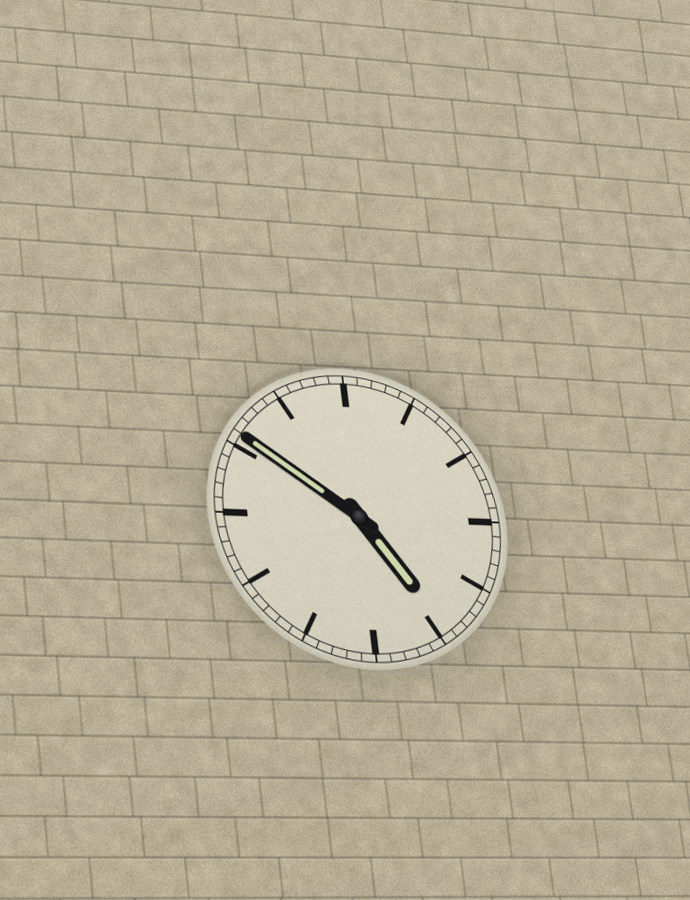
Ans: 4:51
